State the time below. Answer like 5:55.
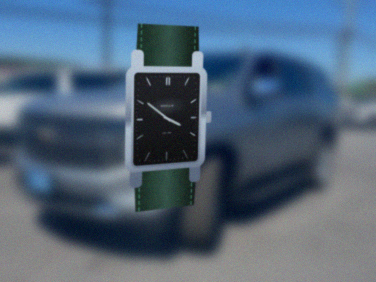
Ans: 3:51
